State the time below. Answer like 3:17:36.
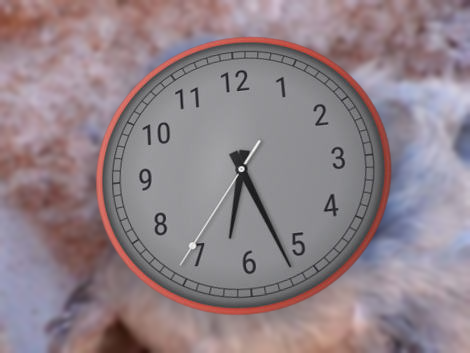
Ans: 6:26:36
